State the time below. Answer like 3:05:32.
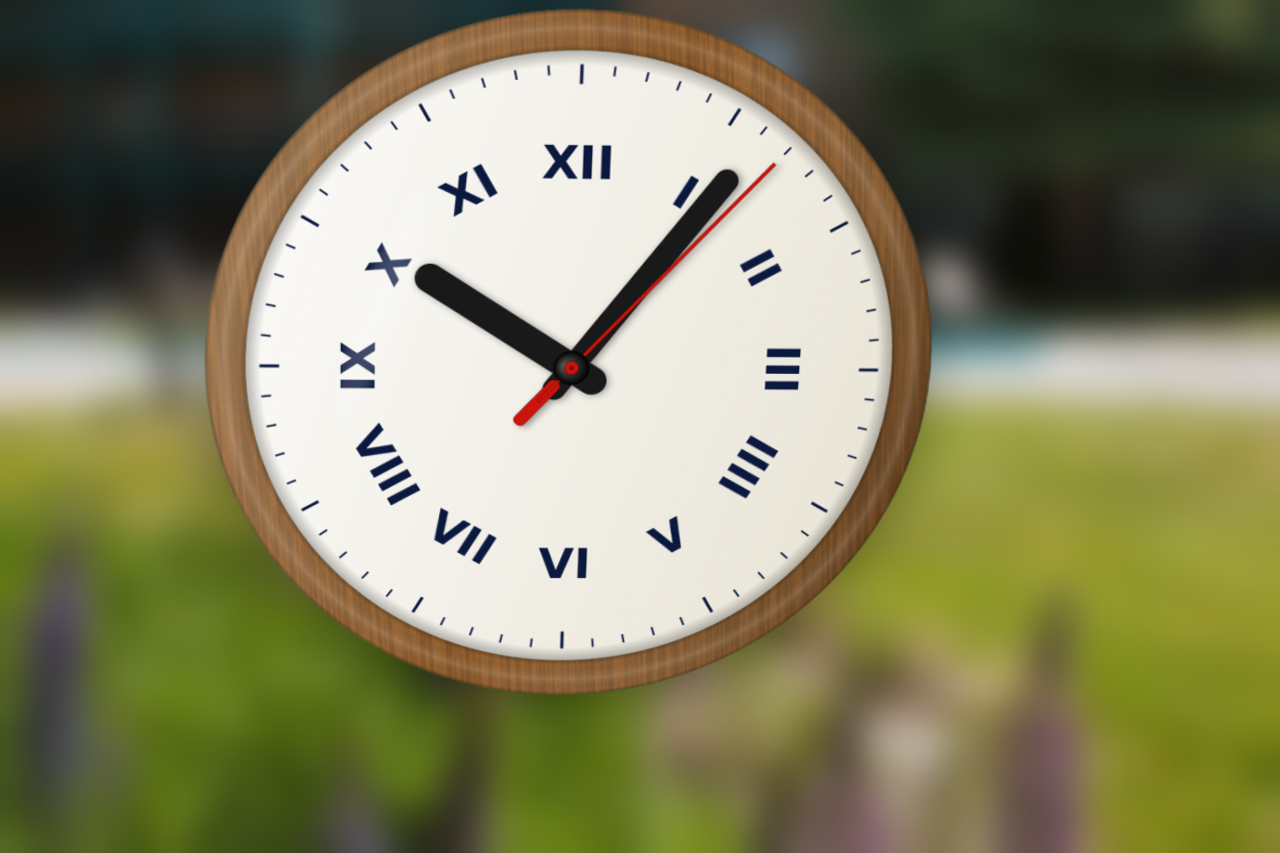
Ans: 10:06:07
